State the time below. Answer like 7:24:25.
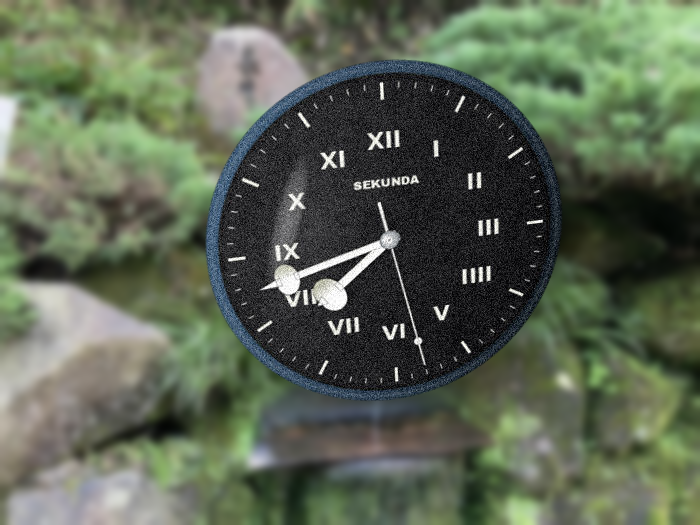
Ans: 7:42:28
